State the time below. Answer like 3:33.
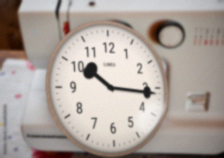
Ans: 10:16
